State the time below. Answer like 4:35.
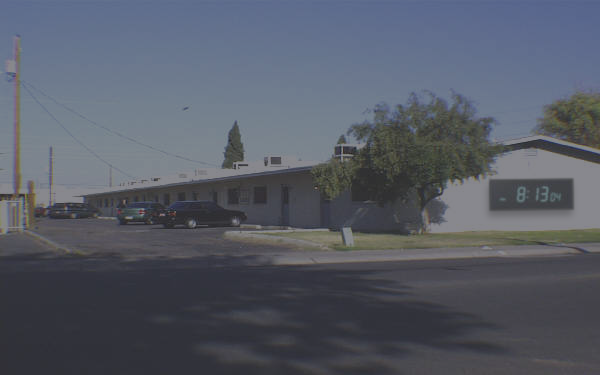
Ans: 8:13
